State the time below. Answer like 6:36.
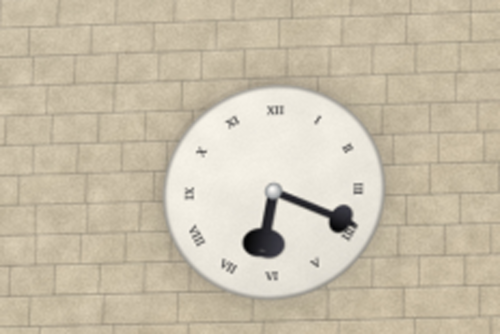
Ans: 6:19
